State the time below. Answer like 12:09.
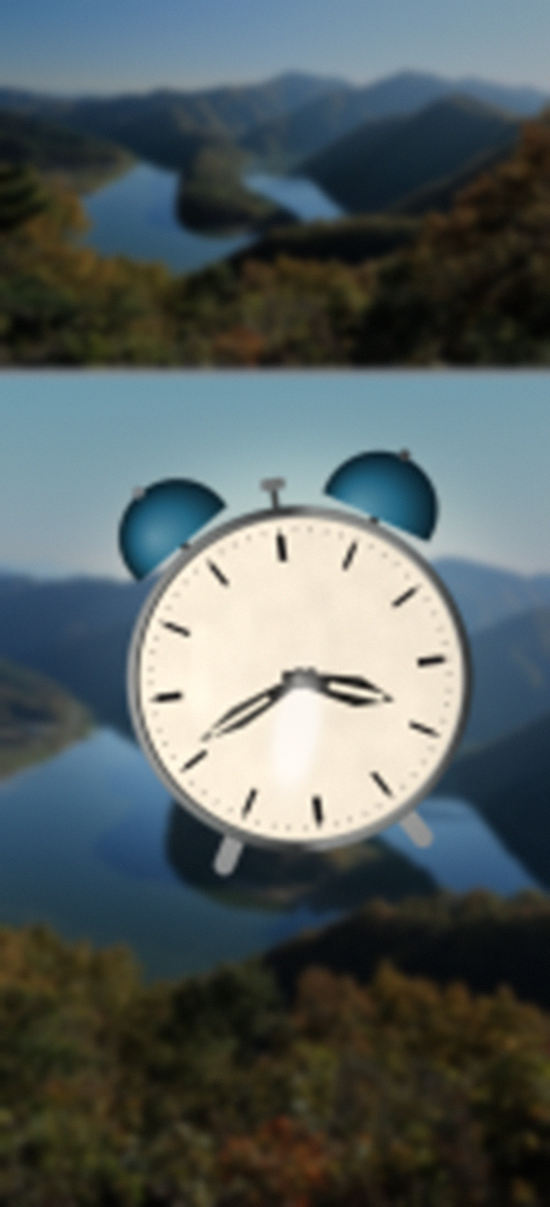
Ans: 3:41
